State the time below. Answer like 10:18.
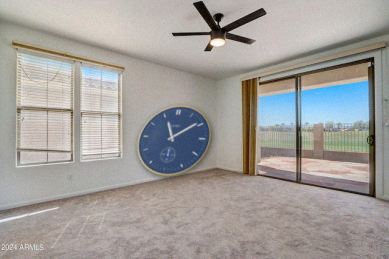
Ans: 11:09
